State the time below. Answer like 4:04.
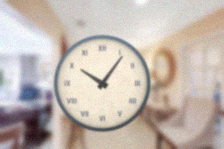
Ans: 10:06
